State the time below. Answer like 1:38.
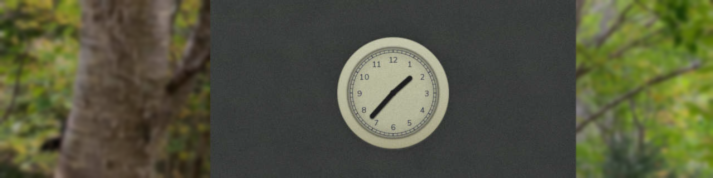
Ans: 1:37
